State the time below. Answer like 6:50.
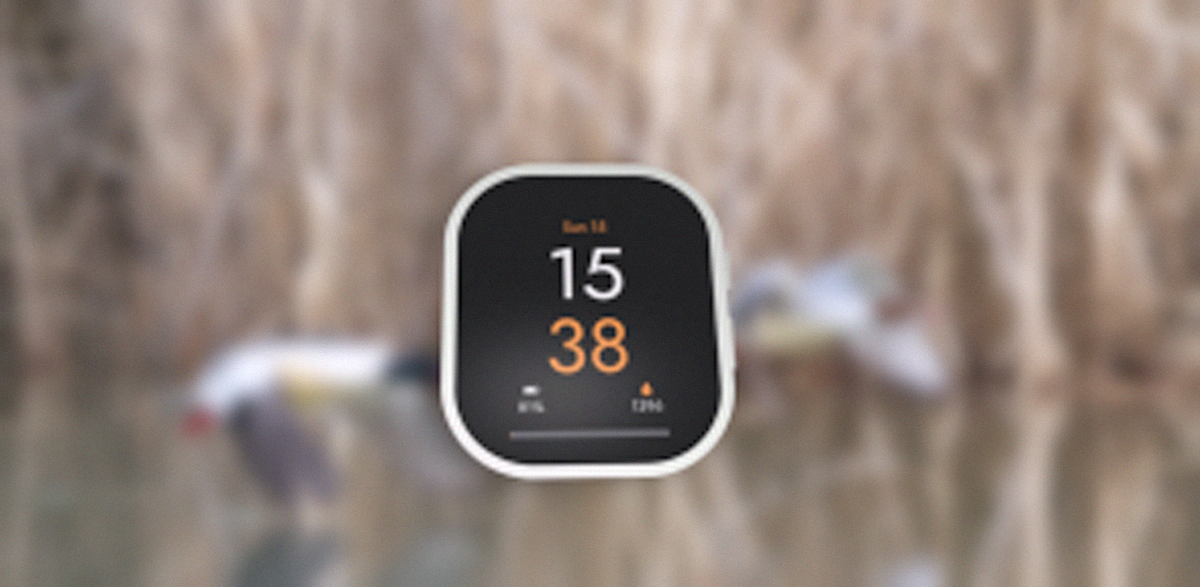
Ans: 15:38
